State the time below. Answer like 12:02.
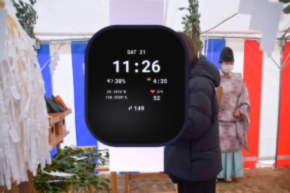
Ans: 11:26
